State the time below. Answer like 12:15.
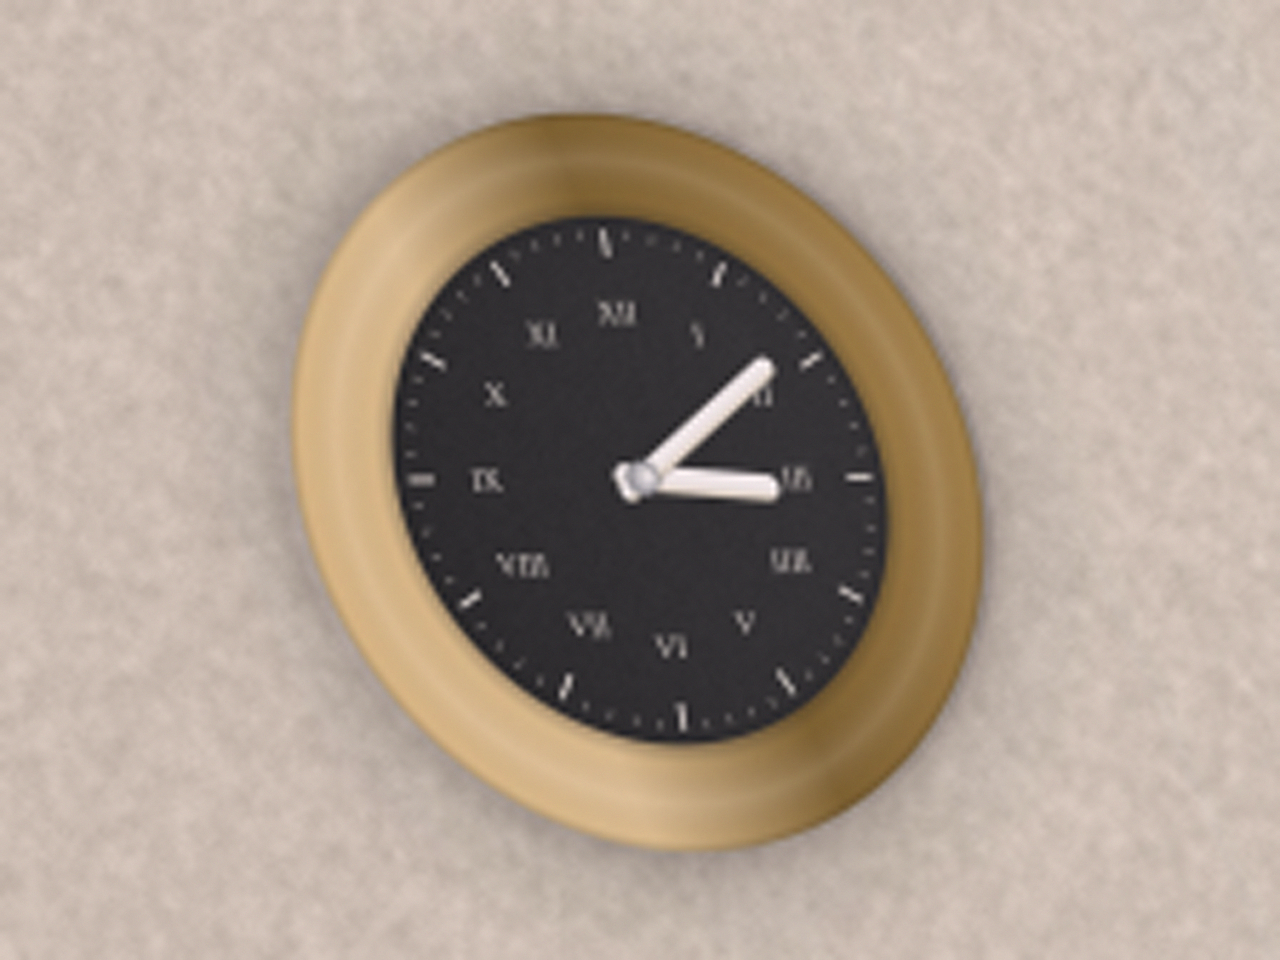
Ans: 3:09
